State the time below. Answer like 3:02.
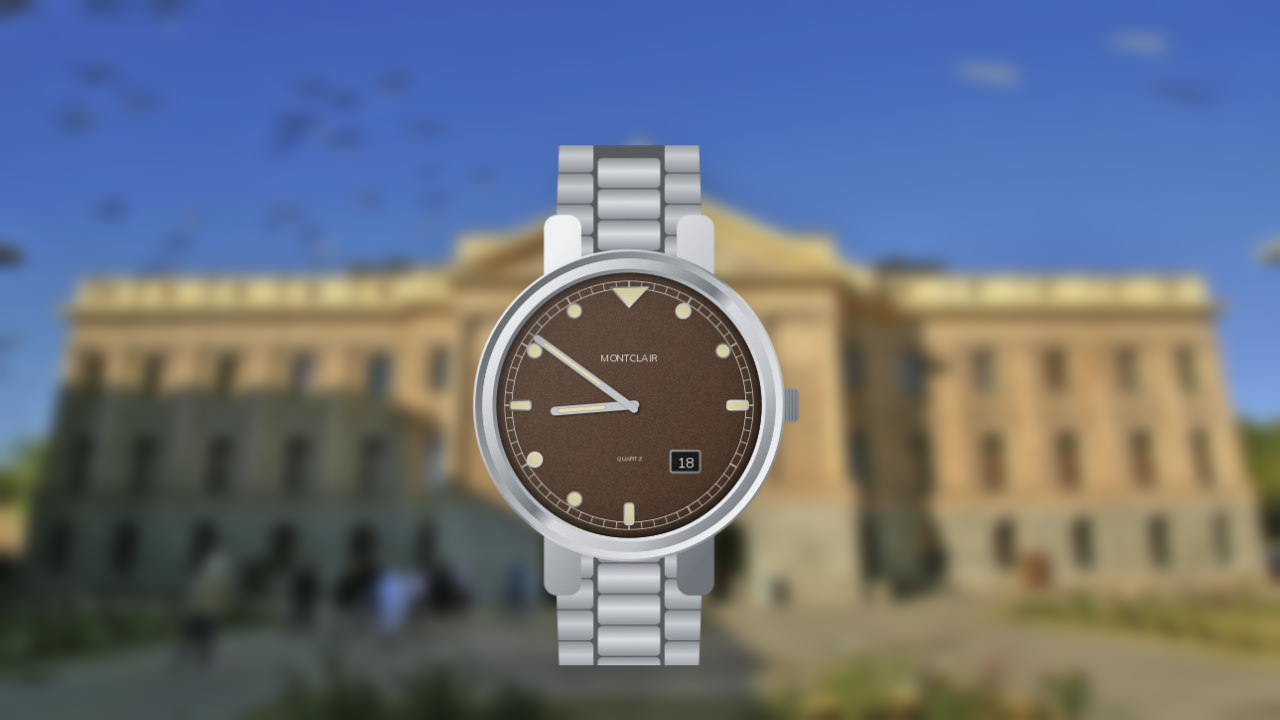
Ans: 8:51
